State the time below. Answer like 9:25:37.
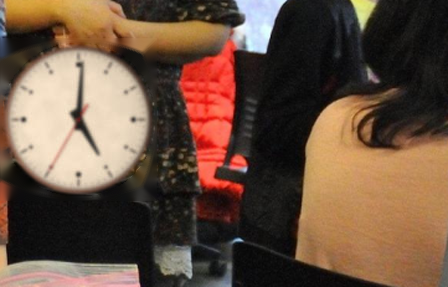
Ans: 5:00:35
